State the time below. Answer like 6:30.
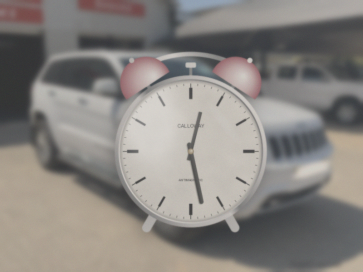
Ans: 12:28
